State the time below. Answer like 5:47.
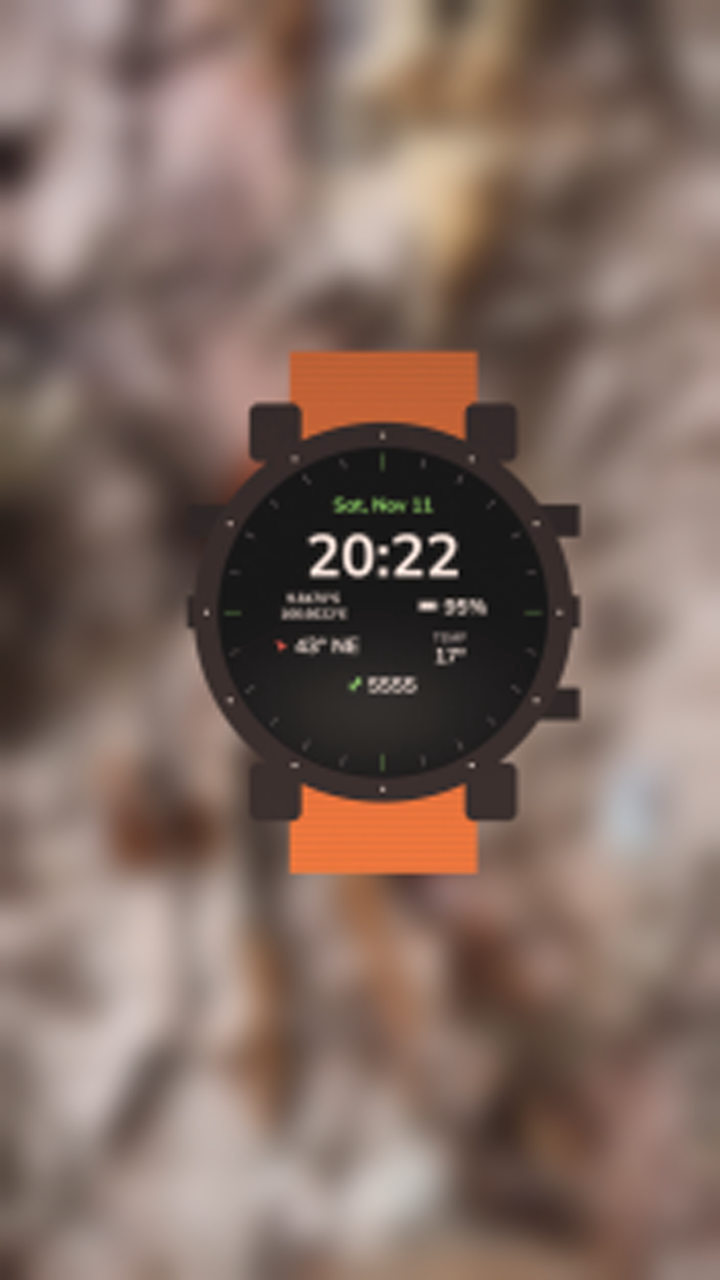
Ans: 20:22
